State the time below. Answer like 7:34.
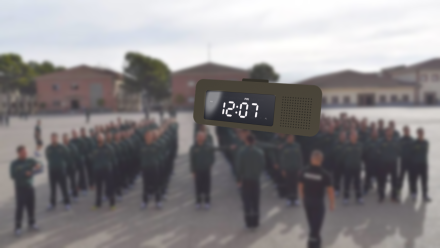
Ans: 12:07
